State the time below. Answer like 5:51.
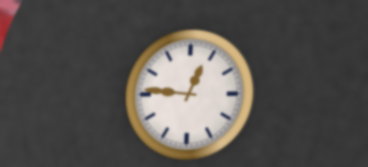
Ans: 12:46
